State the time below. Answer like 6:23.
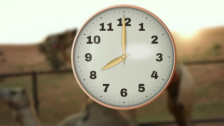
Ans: 8:00
